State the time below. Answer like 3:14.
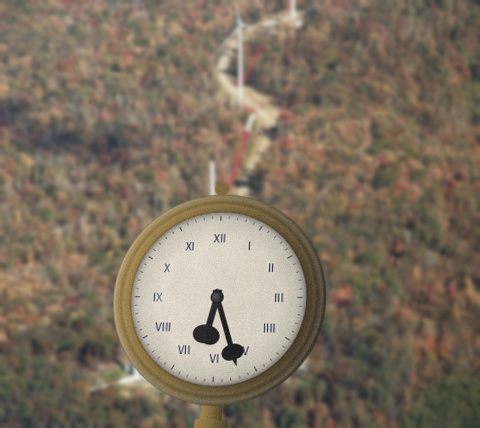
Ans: 6:27
